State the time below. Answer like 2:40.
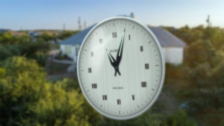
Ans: 11:03
